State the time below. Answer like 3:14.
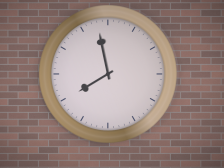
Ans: 7:58
